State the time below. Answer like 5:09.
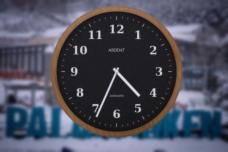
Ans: 4:34
